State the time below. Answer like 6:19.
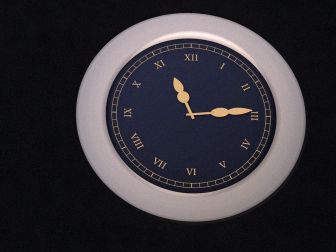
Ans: 11:14
